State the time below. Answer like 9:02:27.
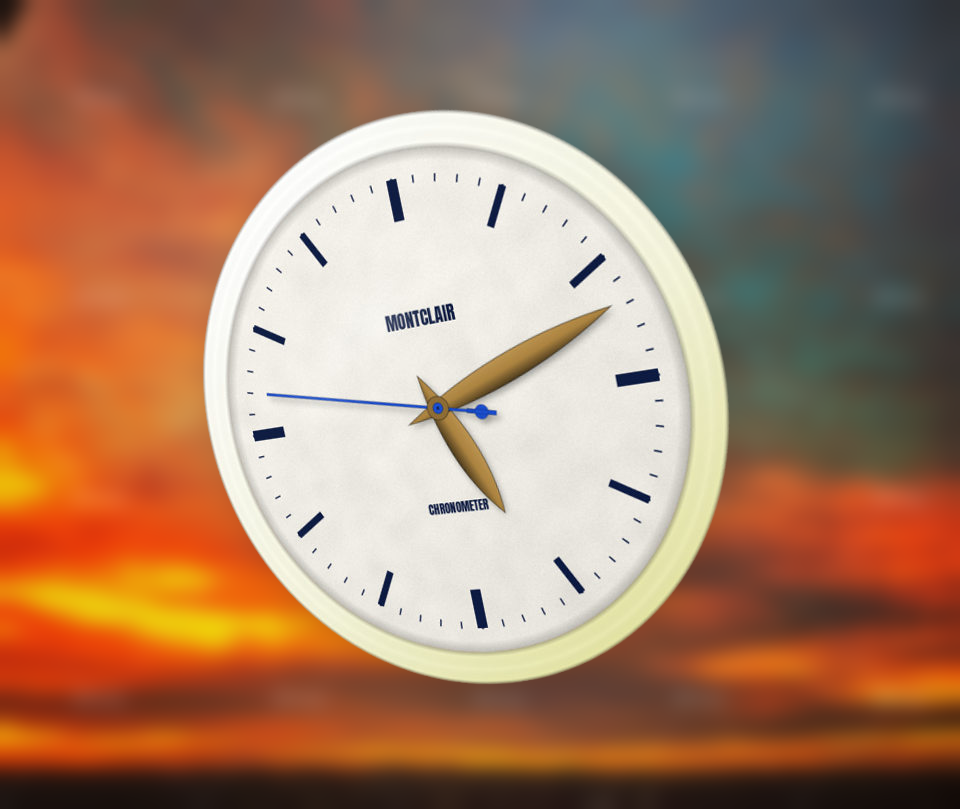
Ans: 5:11:47
